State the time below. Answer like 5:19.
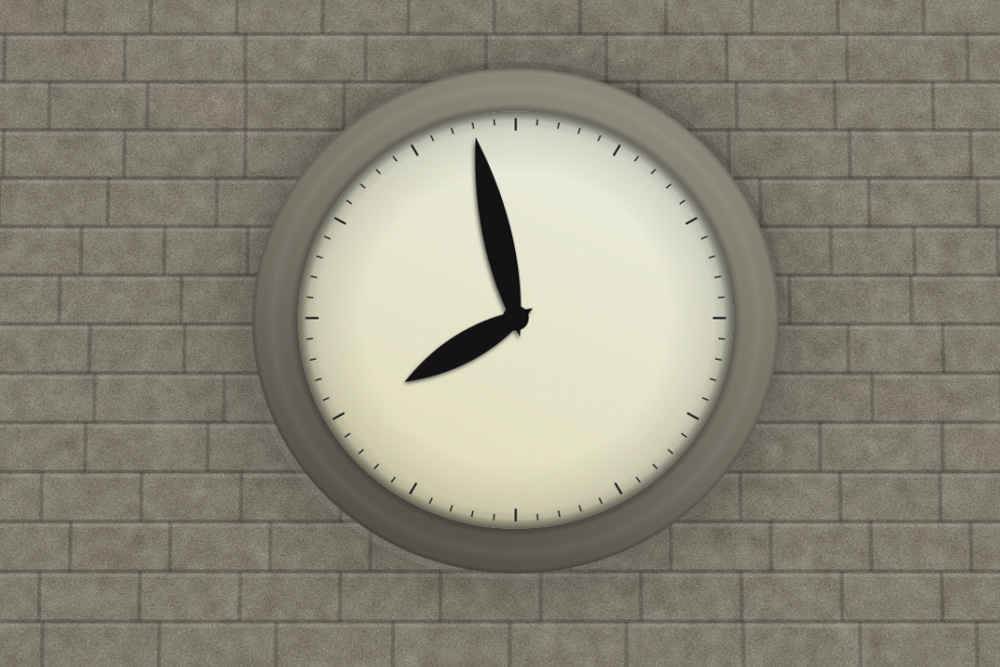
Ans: 7:58
